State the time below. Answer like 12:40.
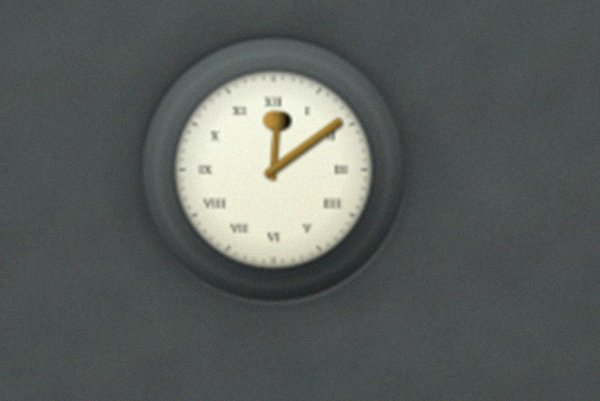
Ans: 12:09
